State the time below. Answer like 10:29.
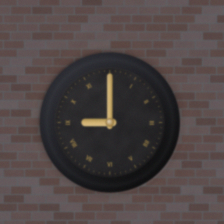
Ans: 9:00
